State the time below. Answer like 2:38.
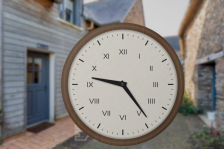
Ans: 9:24
